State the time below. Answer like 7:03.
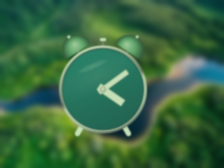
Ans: 4:09
